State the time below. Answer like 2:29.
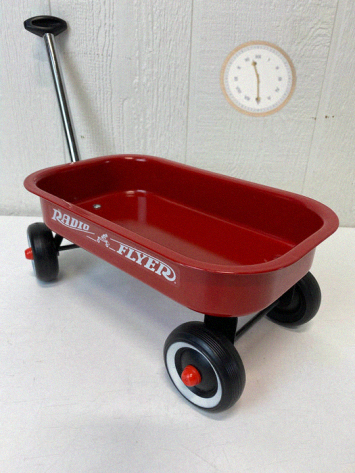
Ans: 11:30
